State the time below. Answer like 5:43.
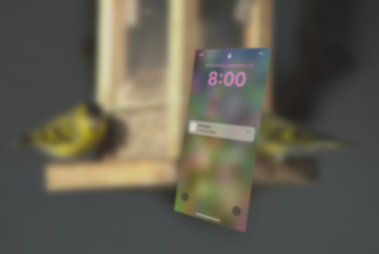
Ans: 8:00
